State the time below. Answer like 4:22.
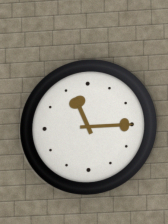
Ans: 11:15
